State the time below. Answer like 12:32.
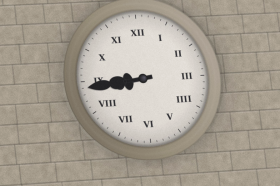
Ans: 8:44
